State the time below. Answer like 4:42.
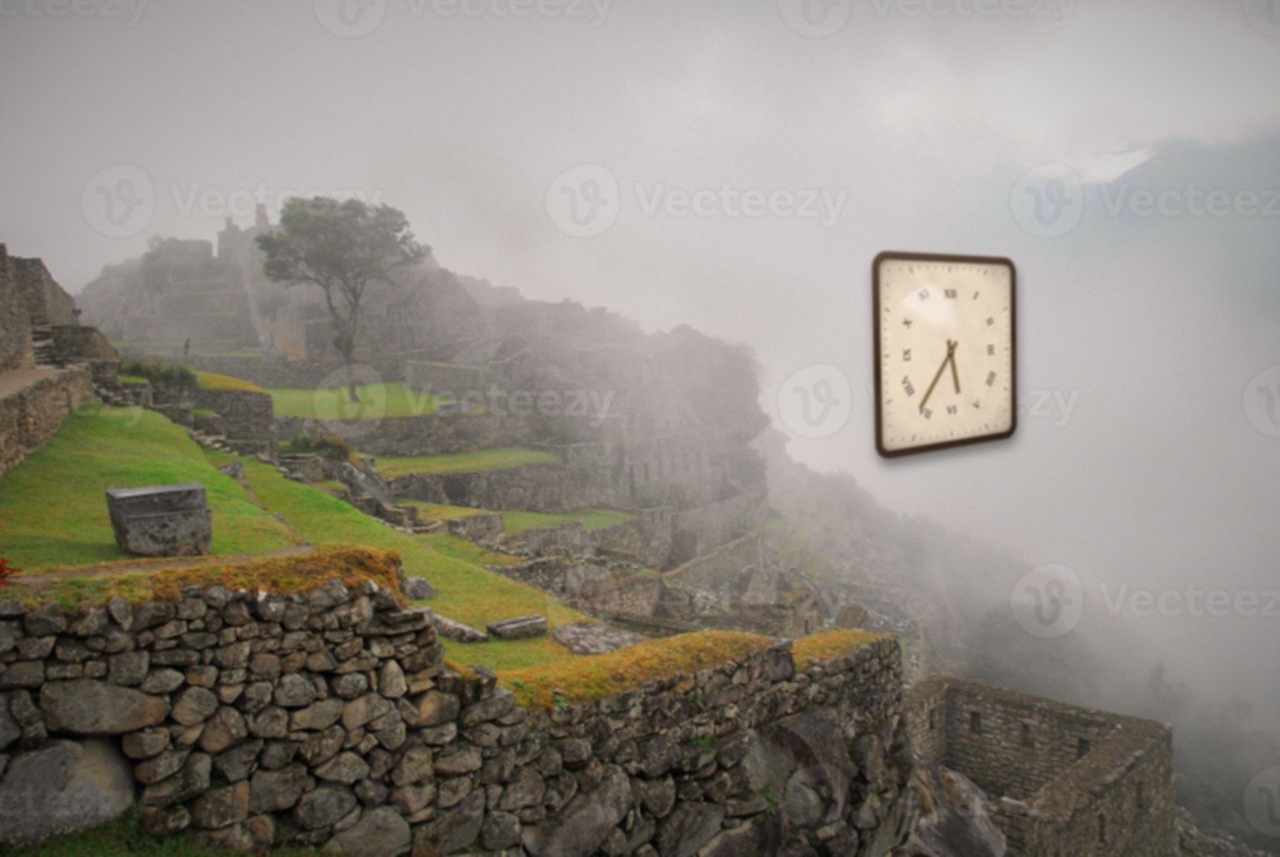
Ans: 5:36
